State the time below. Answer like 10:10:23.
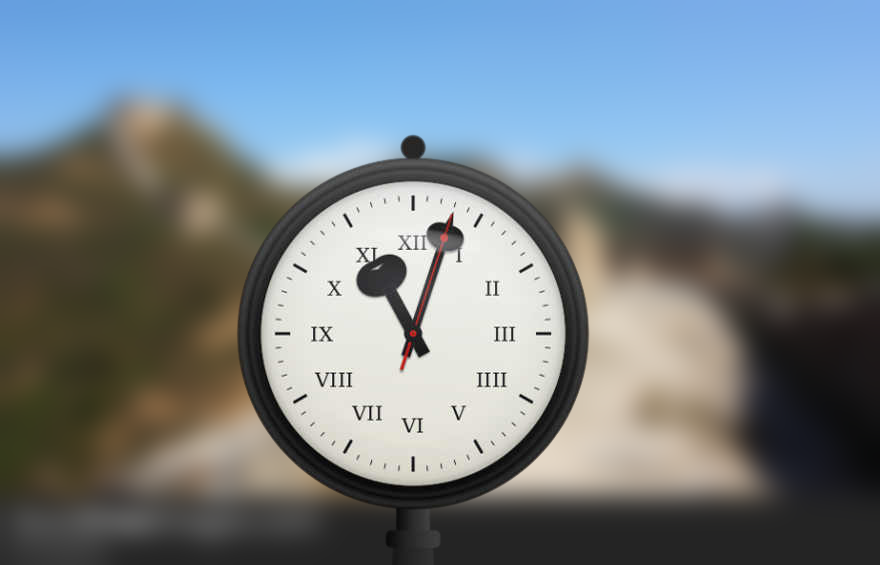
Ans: 11:03:03
